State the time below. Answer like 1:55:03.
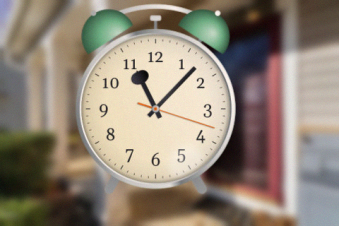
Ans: 11:07:18
